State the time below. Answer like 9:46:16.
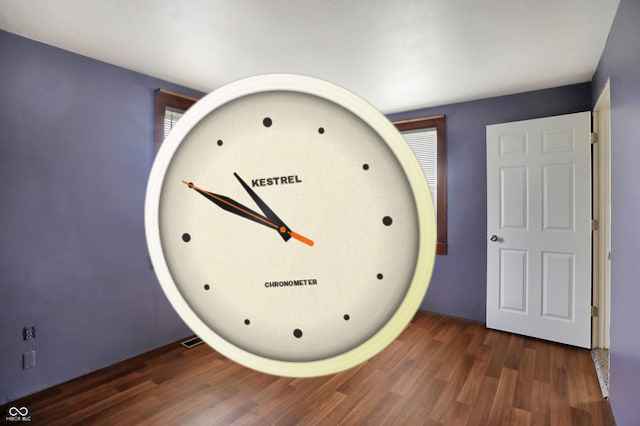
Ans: 10:49:50
